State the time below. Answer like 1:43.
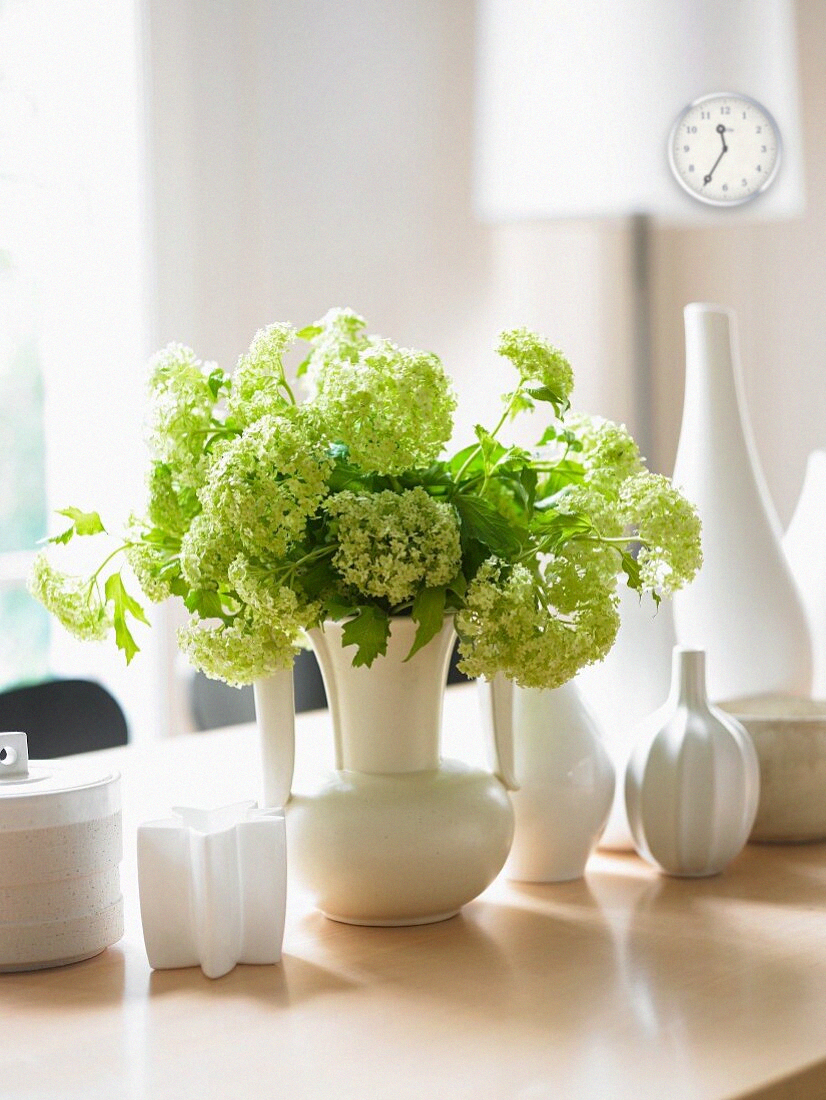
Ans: 11:35
